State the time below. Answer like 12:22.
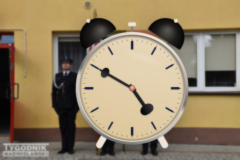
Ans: 4:50
